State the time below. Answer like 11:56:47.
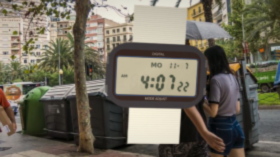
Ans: 4:07:22
